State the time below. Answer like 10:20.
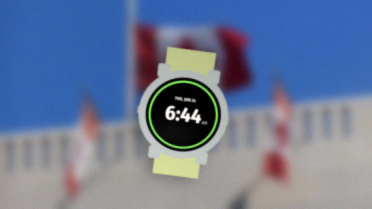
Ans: 6:44
